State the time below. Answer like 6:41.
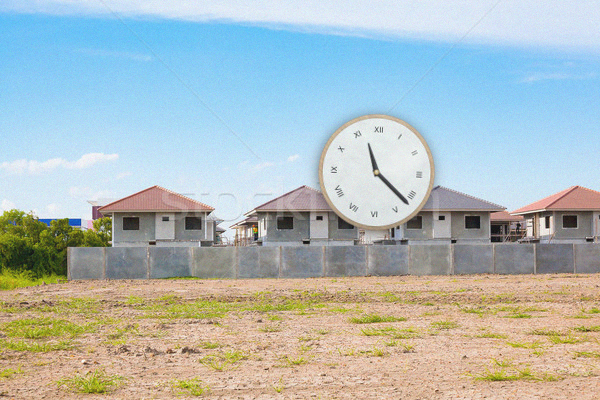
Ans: 11:22
